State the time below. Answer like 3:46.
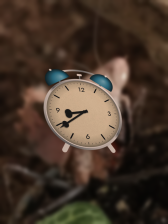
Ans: 8:39
